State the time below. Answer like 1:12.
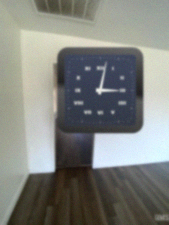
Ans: 3:02
